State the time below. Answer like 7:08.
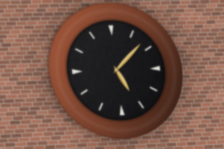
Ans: 5:08
